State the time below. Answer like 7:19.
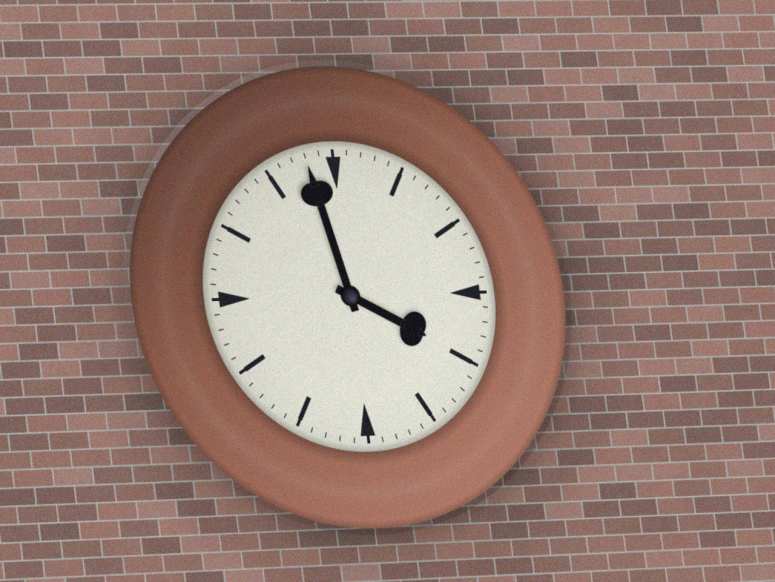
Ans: 3:58
